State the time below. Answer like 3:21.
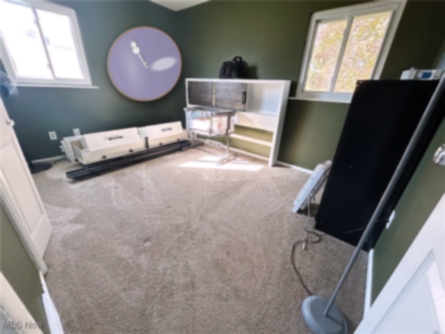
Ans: 10:55
